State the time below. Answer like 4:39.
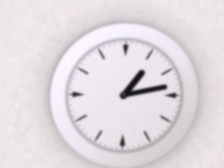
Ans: 1:13
